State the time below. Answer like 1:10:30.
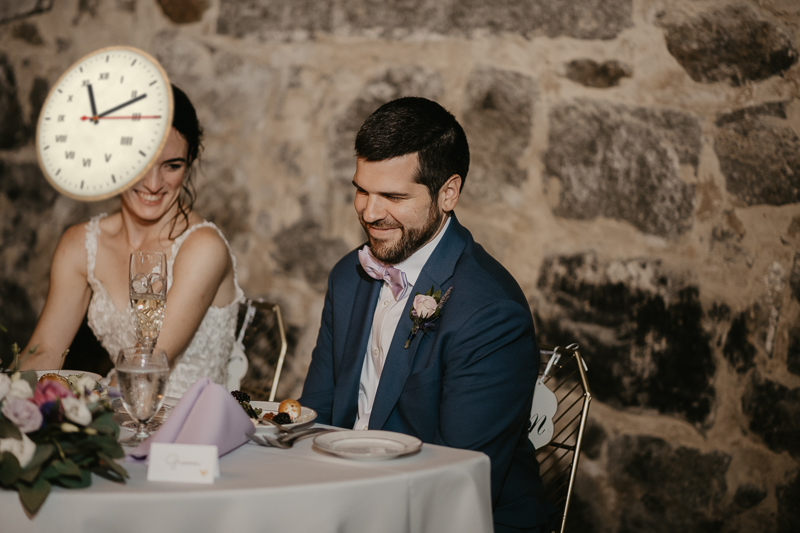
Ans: 11:11:15
